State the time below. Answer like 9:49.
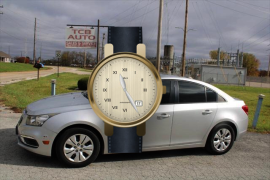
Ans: 11:25
